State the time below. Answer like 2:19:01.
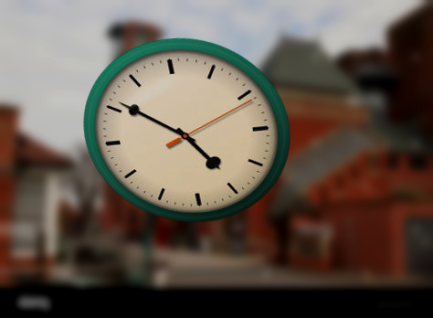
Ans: 4:51:11
